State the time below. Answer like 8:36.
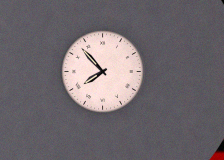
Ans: 7:53
